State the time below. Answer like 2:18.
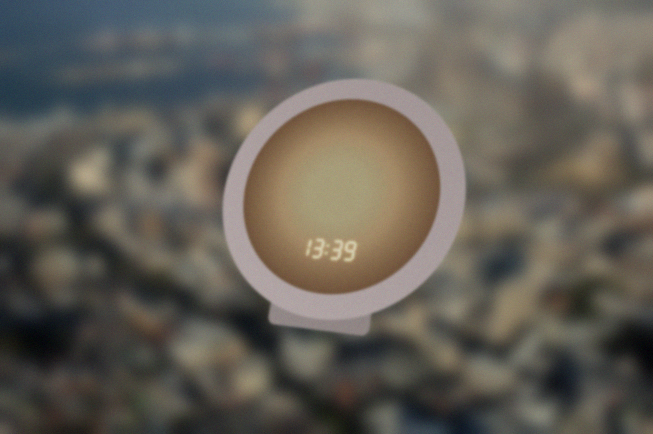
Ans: 13:39
